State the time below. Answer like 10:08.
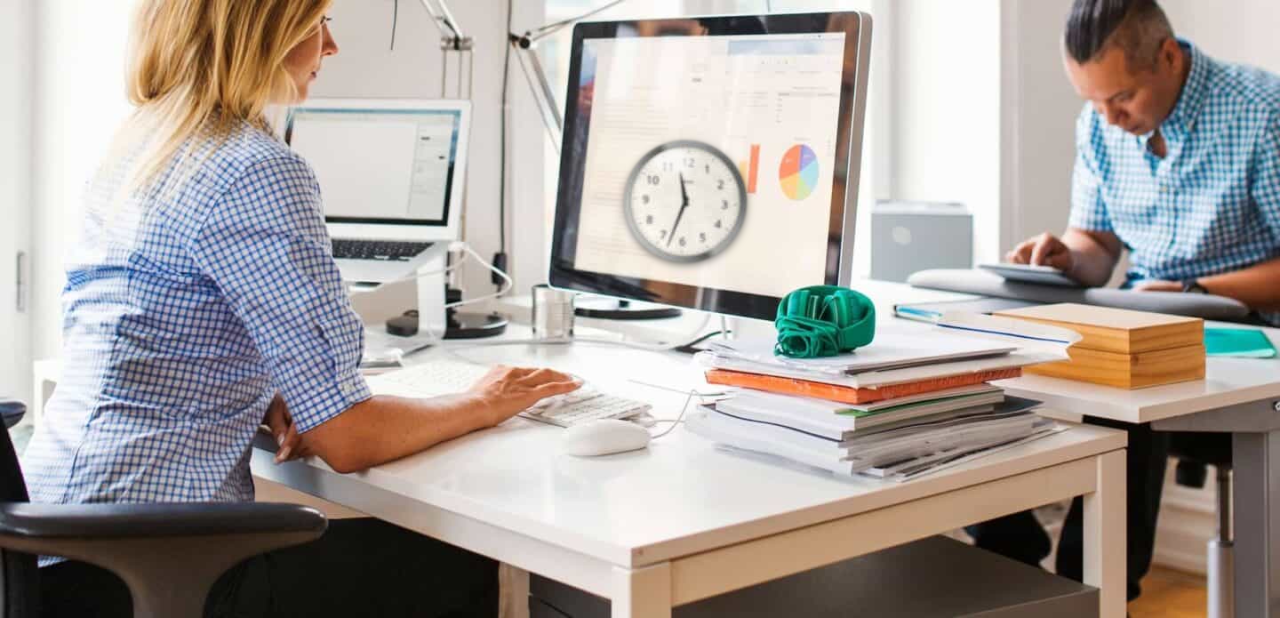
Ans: 11:33
